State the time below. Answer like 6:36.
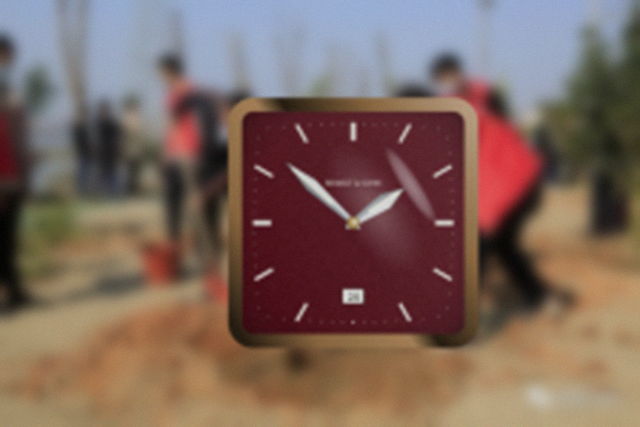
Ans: 1:52
